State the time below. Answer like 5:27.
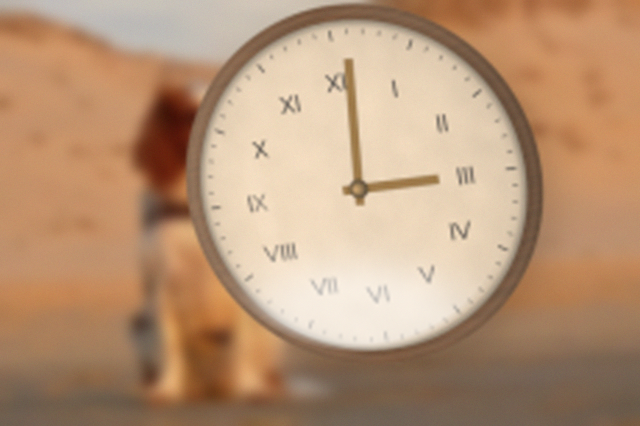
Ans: 3:01
